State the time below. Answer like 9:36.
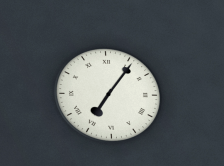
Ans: 7:06
